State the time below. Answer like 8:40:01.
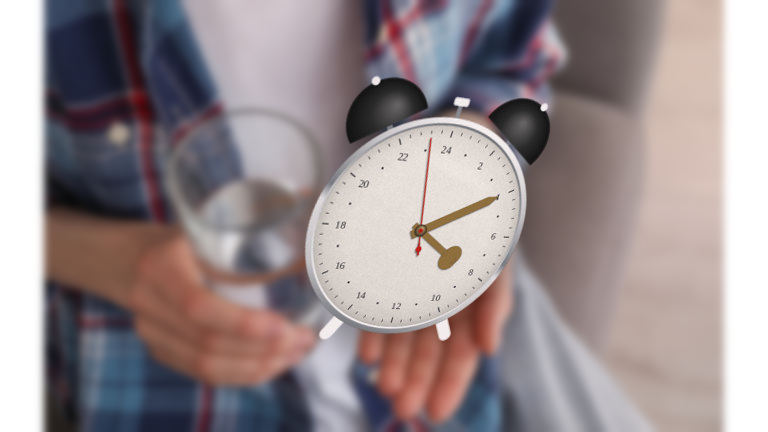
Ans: 8:09:58
